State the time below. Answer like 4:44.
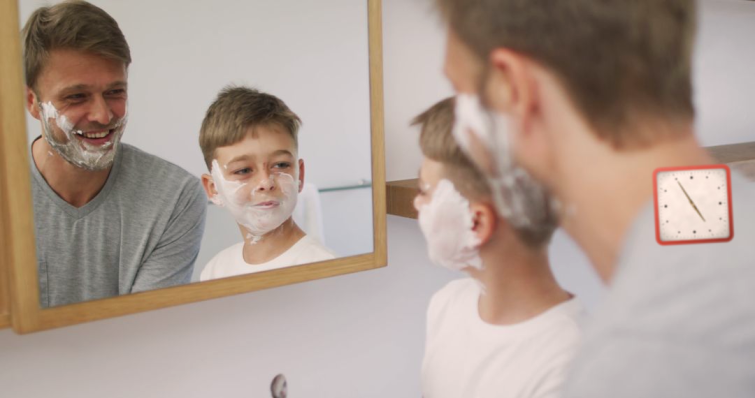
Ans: 4:55
